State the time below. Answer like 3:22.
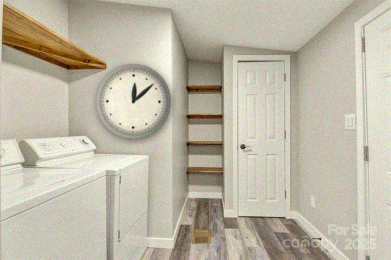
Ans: 12:08
